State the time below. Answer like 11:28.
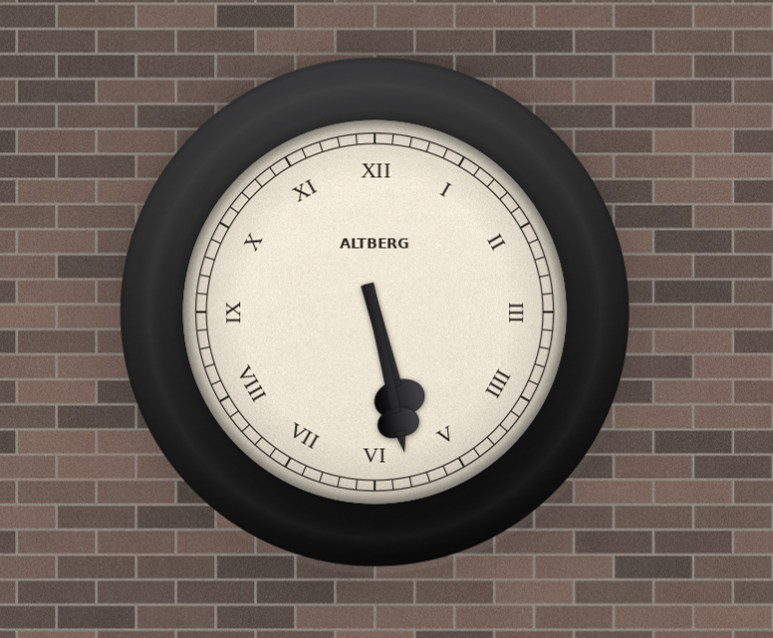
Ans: 5:28
